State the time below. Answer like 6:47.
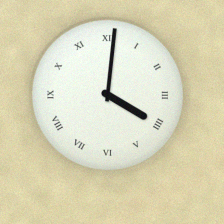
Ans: 4:01
